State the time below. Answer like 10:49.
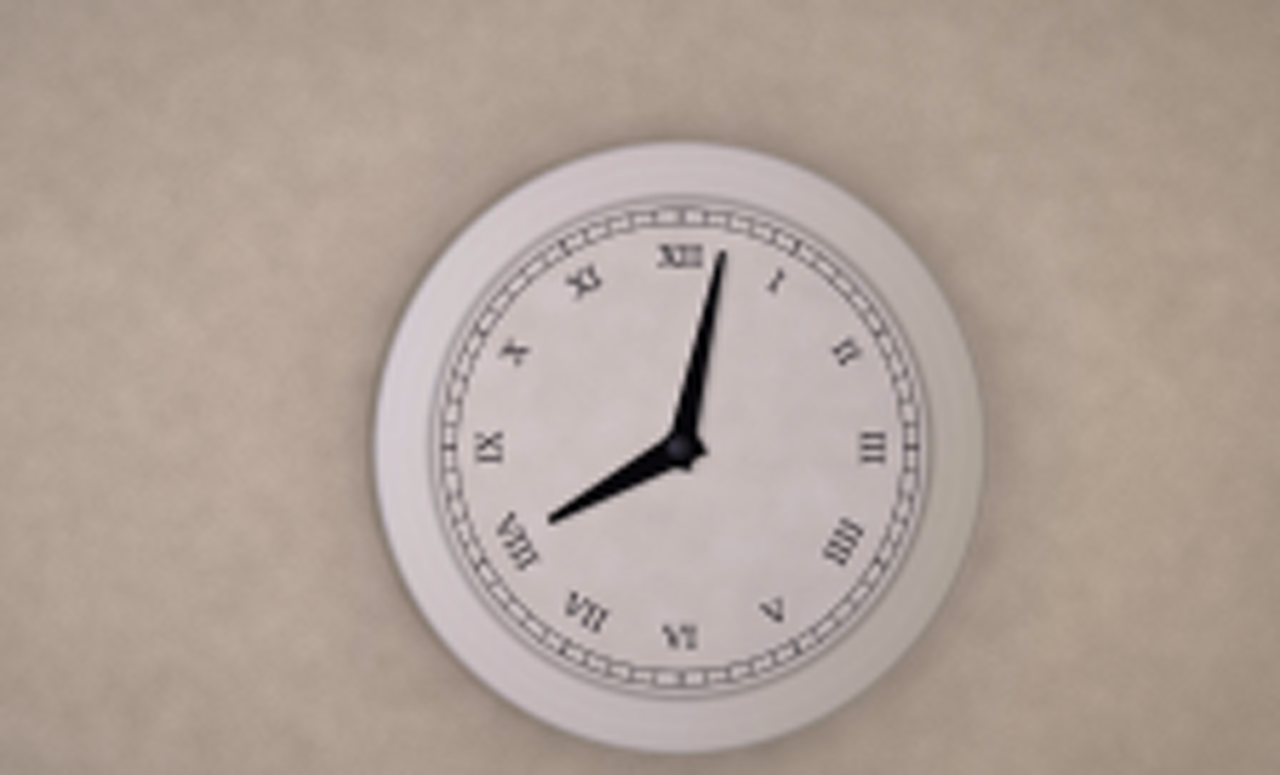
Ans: 8:02
